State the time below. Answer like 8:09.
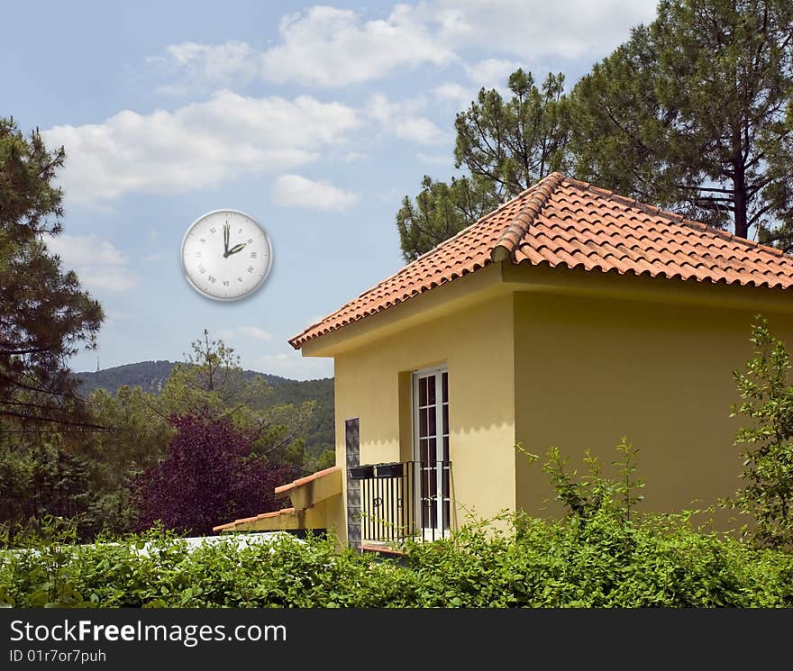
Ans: 2:00
